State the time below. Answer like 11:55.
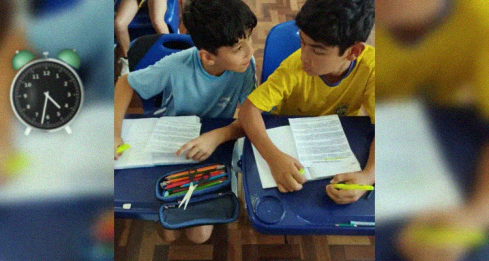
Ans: 4:32
